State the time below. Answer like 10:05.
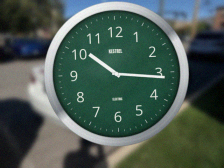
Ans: 10:16
